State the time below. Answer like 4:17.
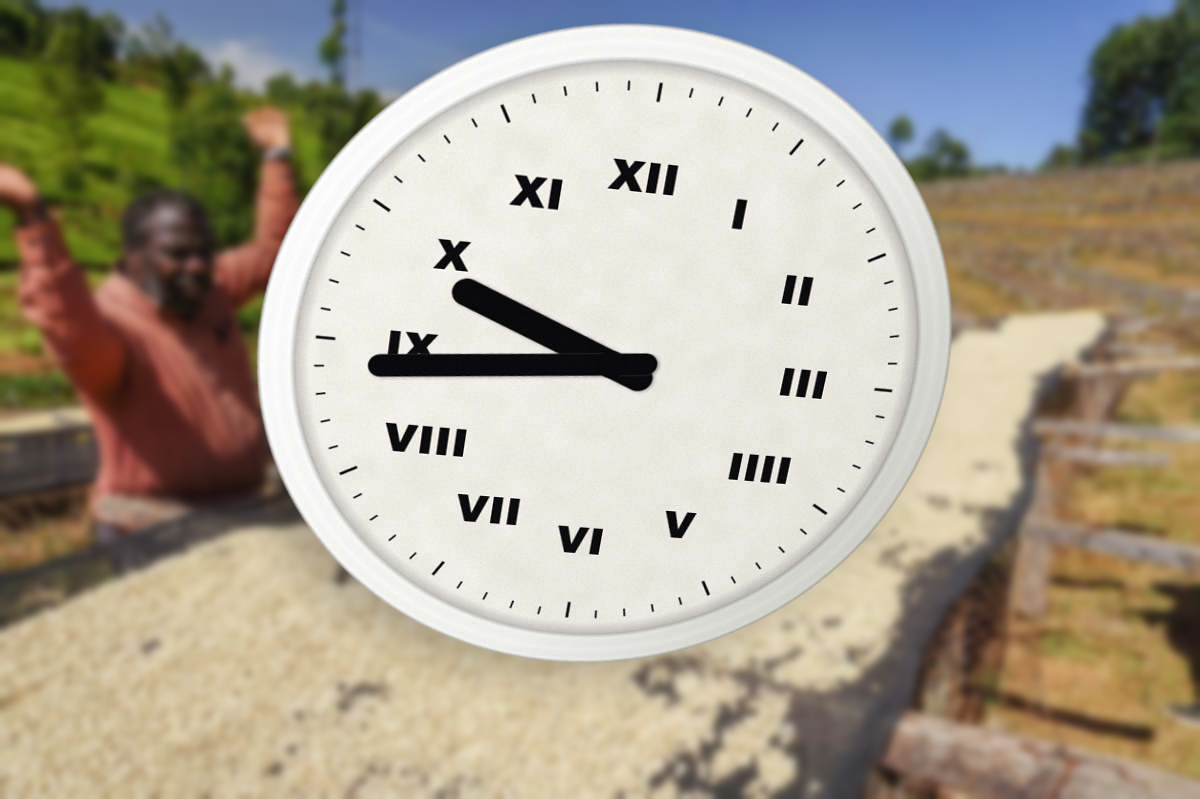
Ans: 9:44
